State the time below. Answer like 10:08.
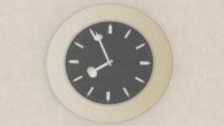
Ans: 7:56
